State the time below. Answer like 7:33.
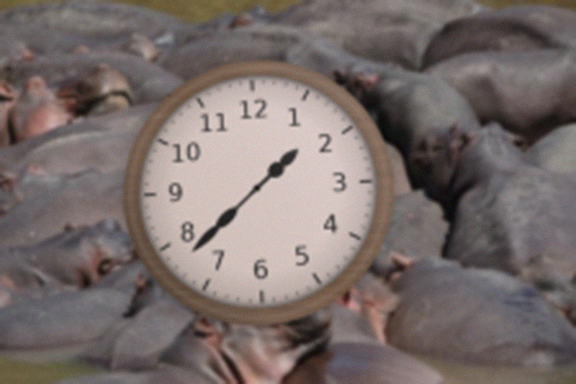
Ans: 1:38
